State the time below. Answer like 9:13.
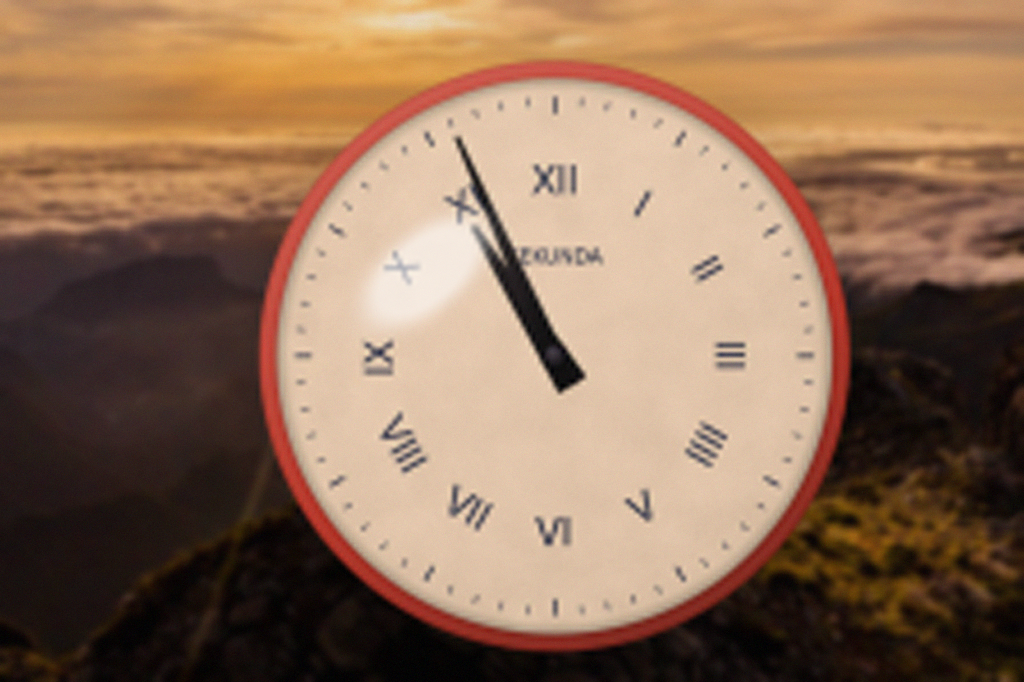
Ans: 10:56
